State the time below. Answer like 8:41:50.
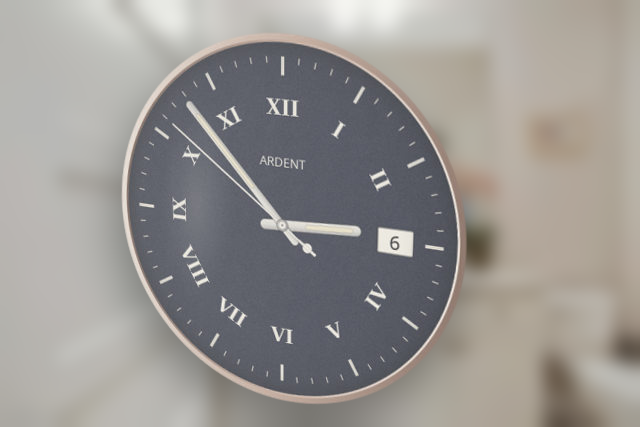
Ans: 2:52:51
